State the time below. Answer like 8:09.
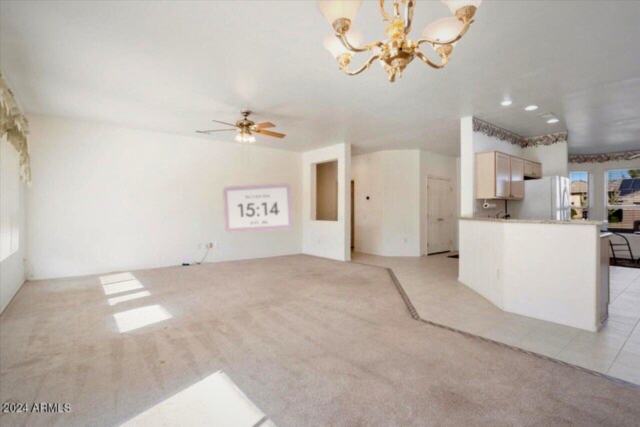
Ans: 15:14
